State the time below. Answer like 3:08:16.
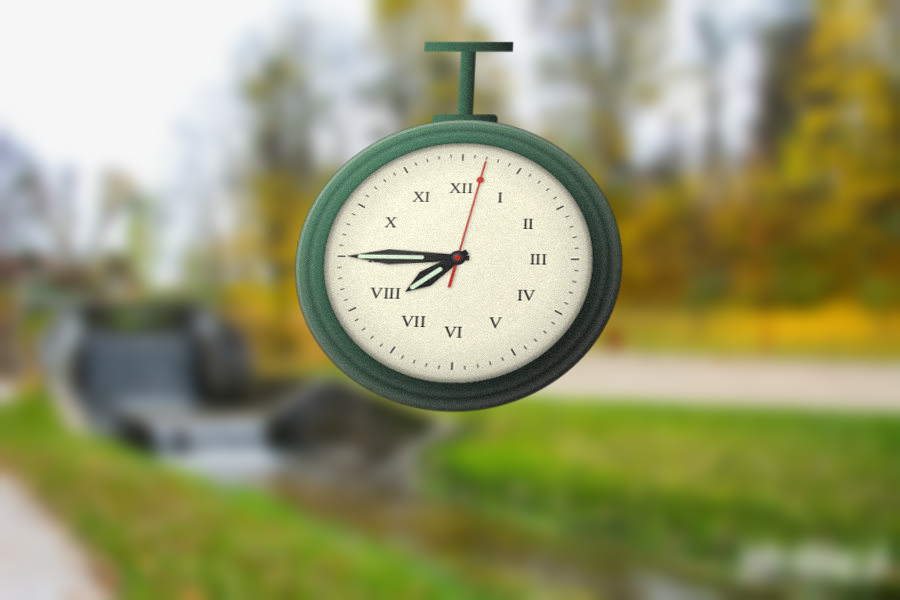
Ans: 7:45:02
